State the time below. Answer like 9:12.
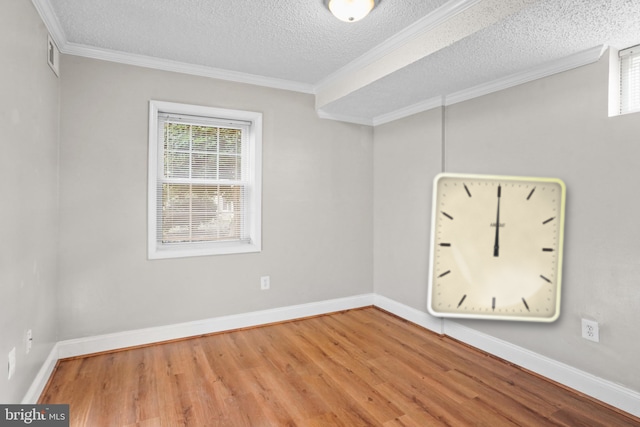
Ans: 12:00
